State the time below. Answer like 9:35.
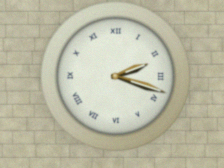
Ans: 2:18
